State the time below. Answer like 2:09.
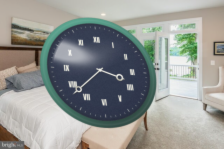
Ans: 3:38
